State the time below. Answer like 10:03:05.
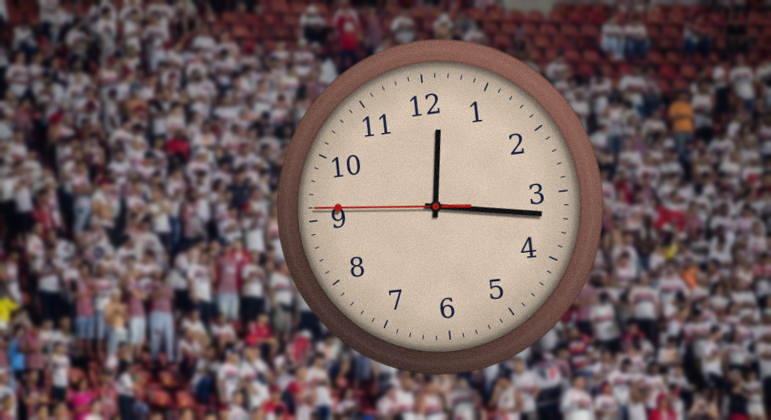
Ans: 12:16:46
